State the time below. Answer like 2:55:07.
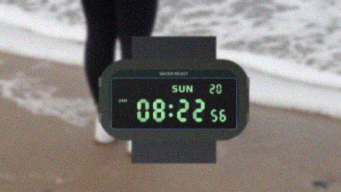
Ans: 8:22:56
